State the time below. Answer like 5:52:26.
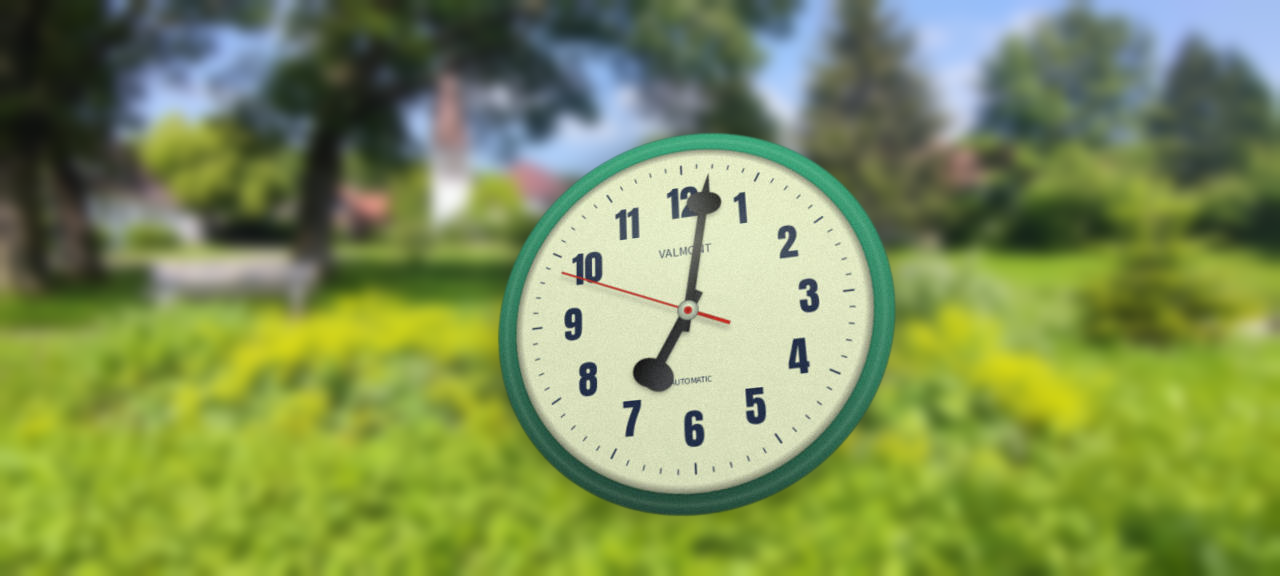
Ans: 7:01:49
